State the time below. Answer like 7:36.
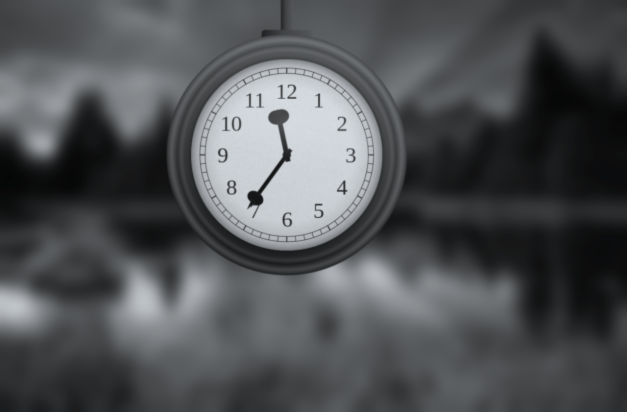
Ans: 11:36
